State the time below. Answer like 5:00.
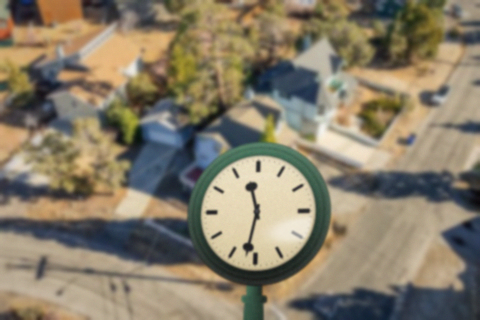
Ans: 11:32
